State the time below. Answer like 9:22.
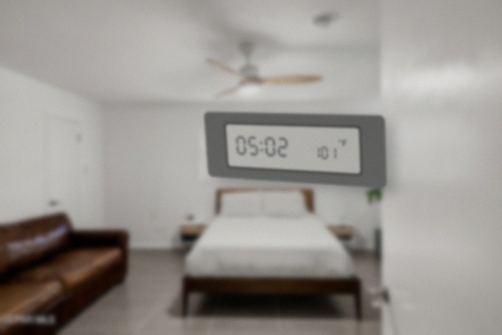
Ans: 5:02
